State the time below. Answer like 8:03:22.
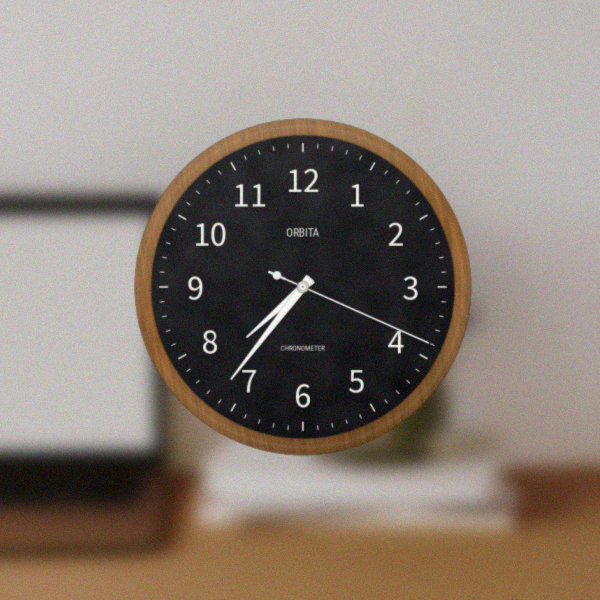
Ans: 7:36:19
